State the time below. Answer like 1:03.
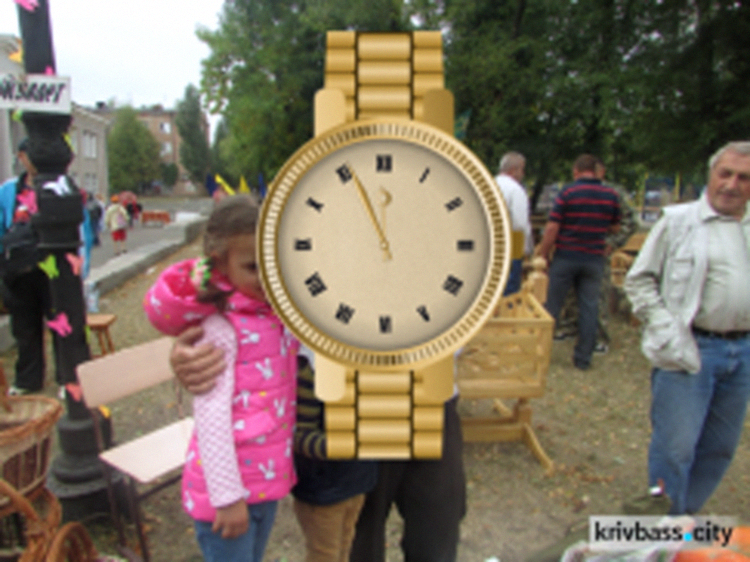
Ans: 11:56
